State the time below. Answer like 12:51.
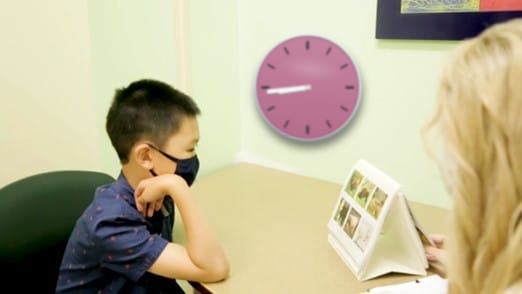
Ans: 8:44
